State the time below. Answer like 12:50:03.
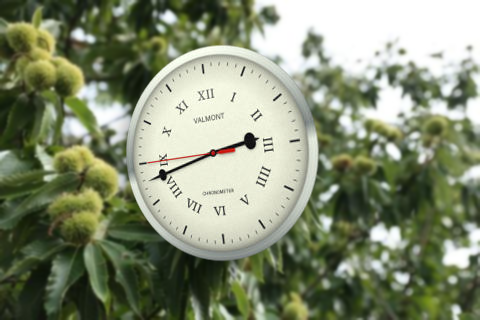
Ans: 2:42:45
